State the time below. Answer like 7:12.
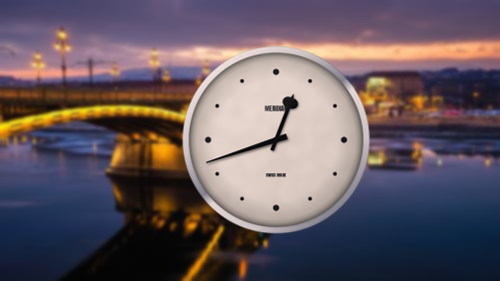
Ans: 12:42
